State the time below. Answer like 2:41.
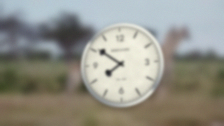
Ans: 7:51
